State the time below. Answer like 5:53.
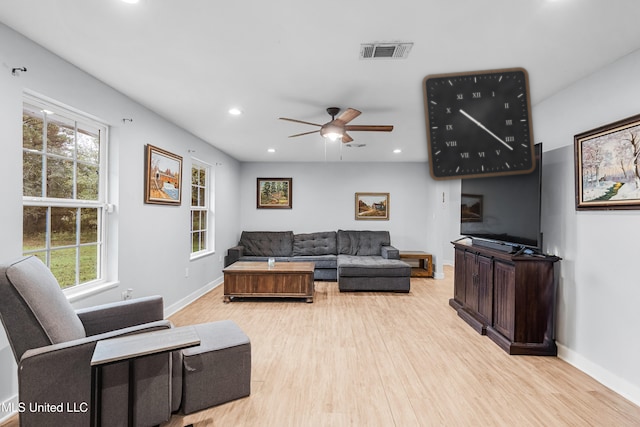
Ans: 10:22
